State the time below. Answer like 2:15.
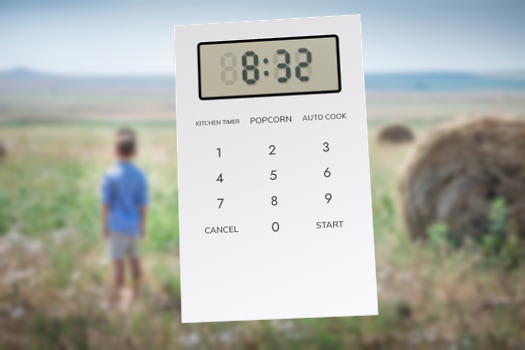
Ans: 8:32
